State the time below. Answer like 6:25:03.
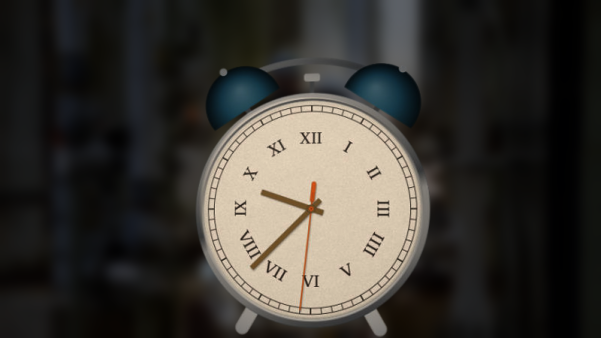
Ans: 9:37:31
